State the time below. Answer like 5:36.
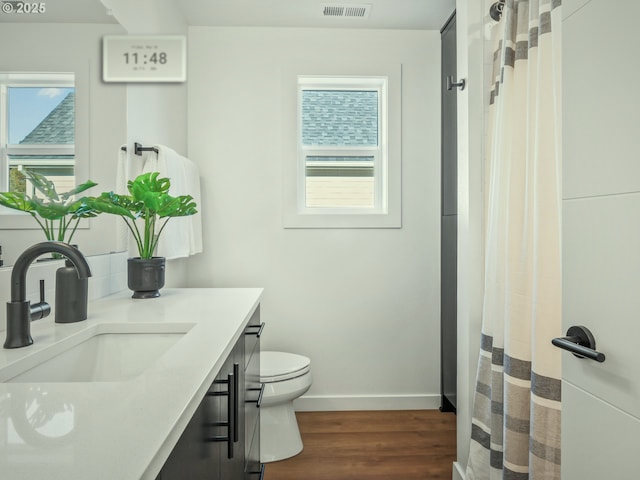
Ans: 11:48
